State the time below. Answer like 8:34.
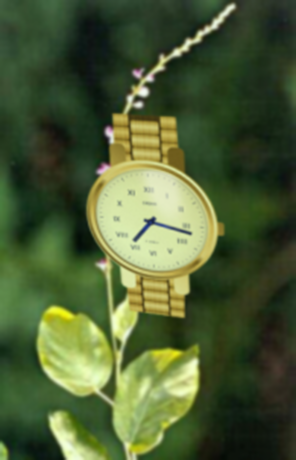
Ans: 7:17
